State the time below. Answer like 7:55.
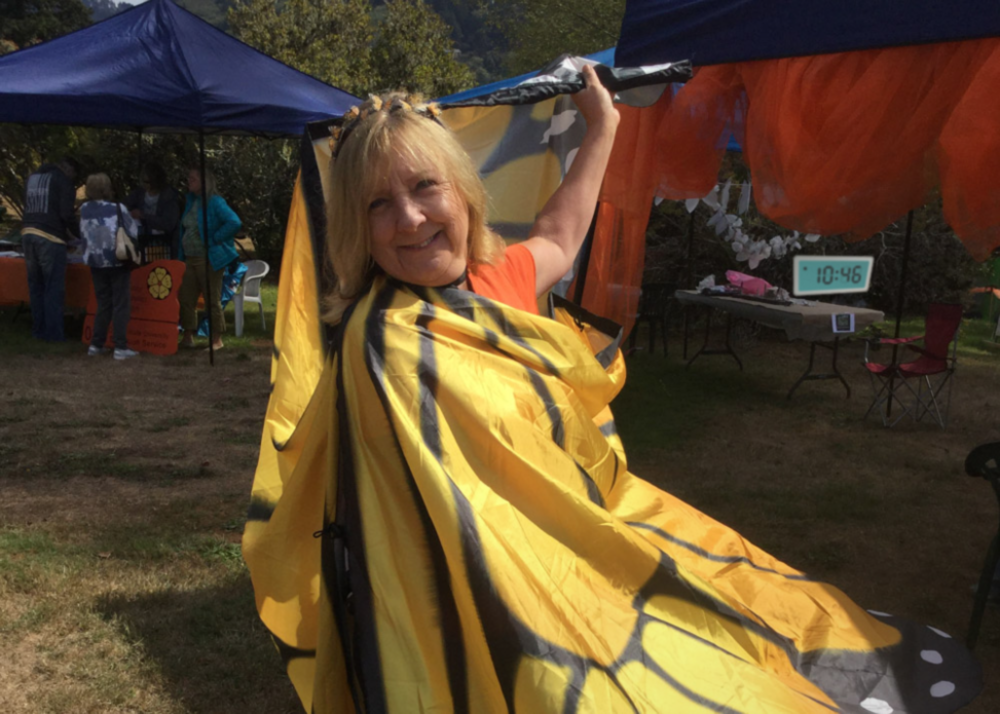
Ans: 10:46
